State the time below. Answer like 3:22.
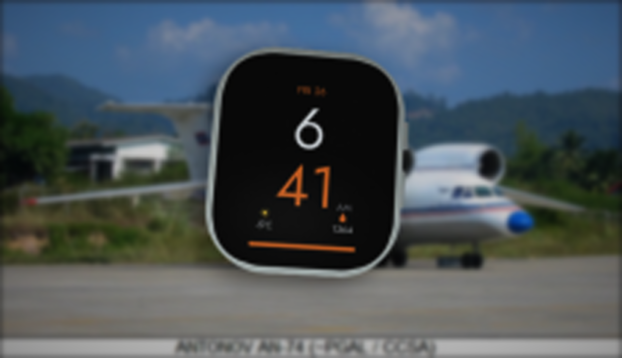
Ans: 6:41
